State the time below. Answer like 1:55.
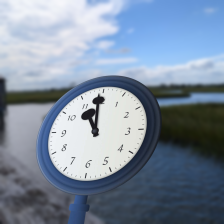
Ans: 10:59
